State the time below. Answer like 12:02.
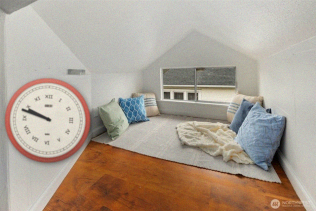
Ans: 9:48
